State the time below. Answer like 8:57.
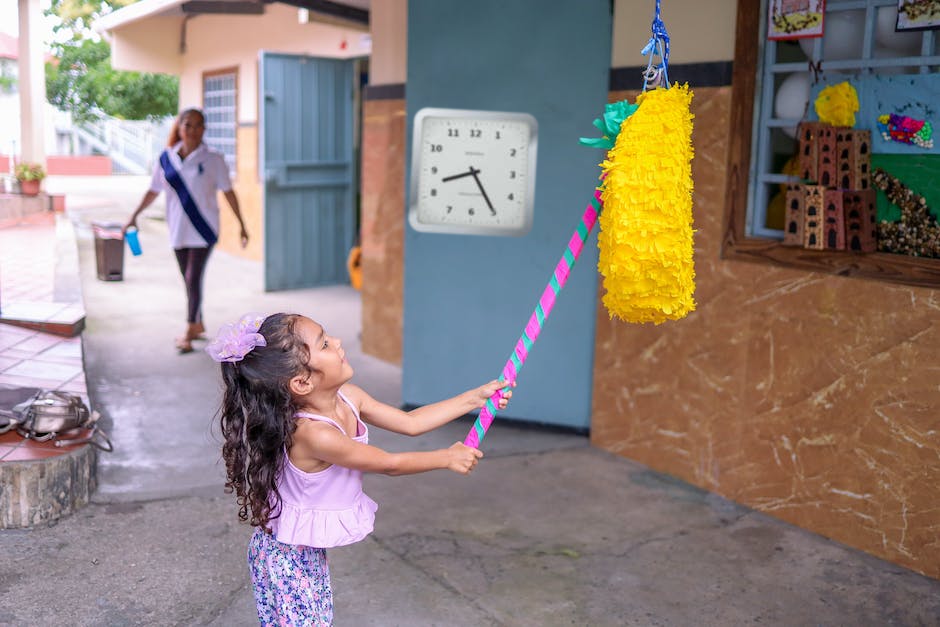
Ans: 8:25
